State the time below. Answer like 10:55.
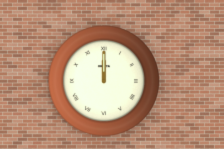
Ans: 12:00
